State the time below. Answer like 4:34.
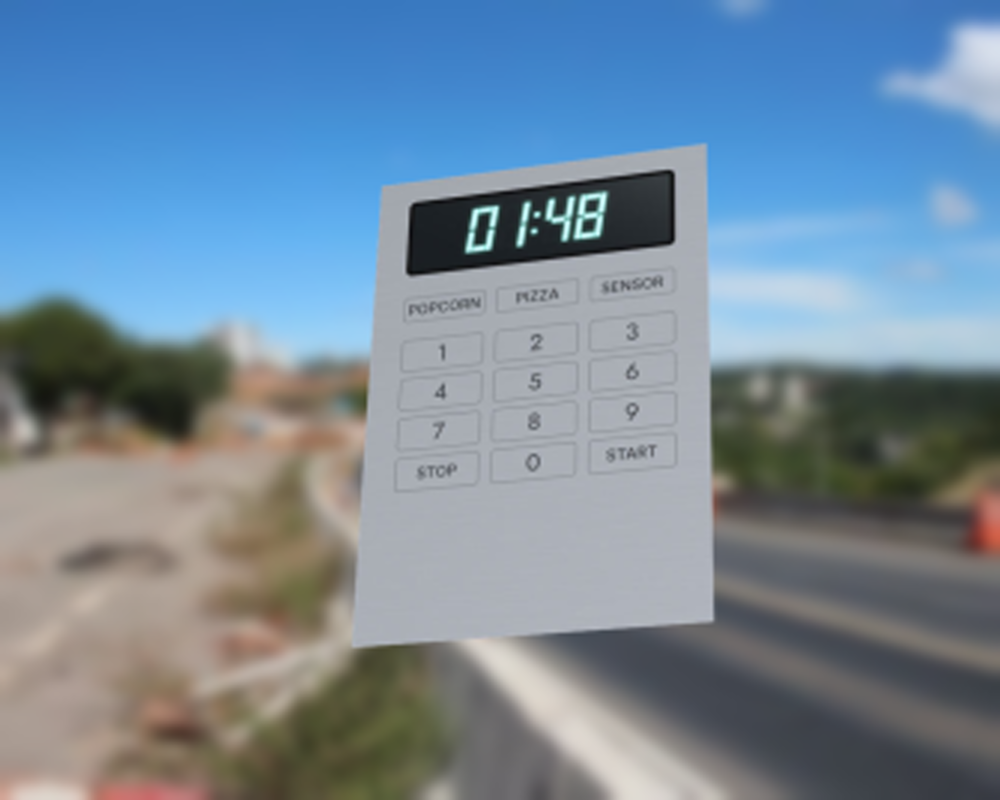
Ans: 1:48
